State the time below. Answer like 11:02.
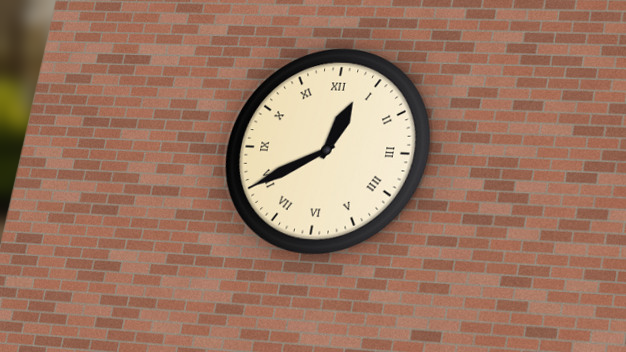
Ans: 12:40
